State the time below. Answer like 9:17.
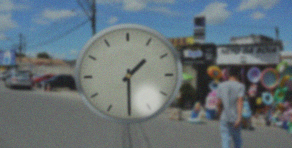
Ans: 1:30
